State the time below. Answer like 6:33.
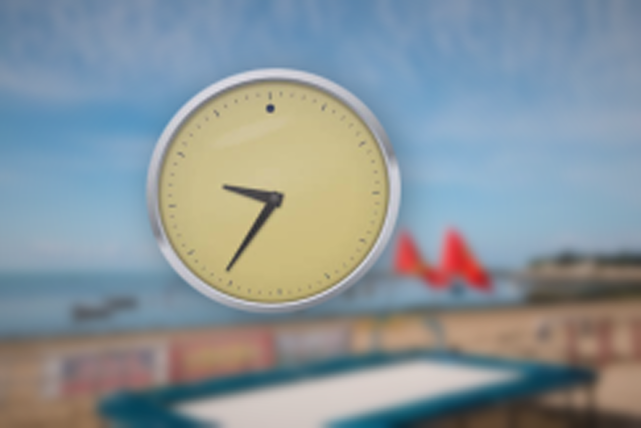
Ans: 9:36
